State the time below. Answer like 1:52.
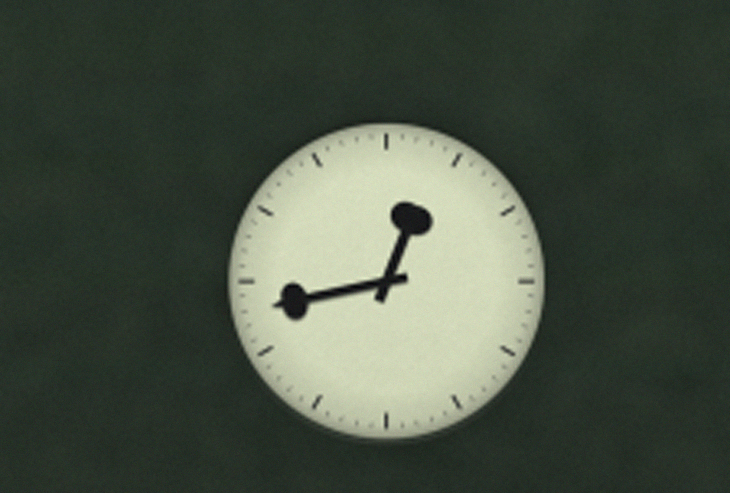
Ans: 12:43
